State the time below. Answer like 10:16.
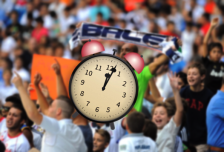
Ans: 12:02
